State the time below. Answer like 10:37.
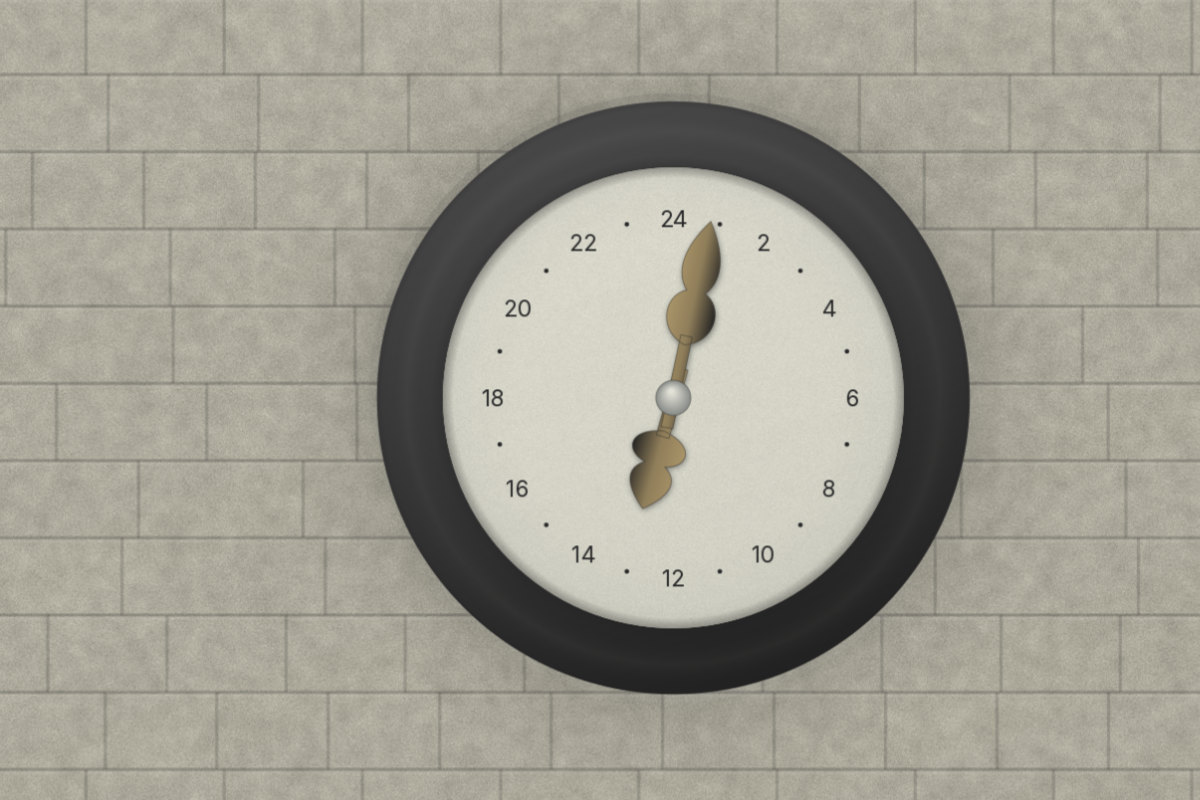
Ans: 13:02
